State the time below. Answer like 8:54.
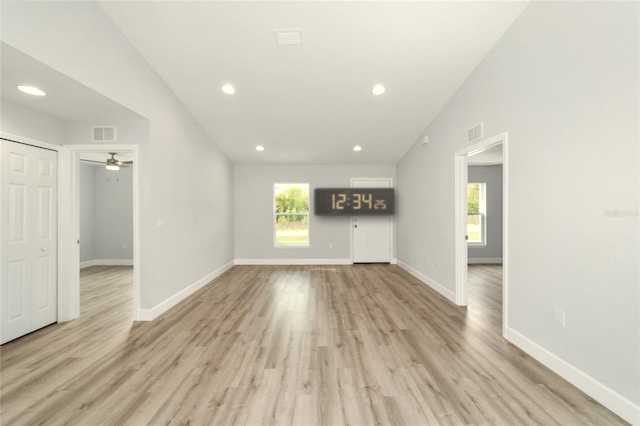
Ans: 12:34
